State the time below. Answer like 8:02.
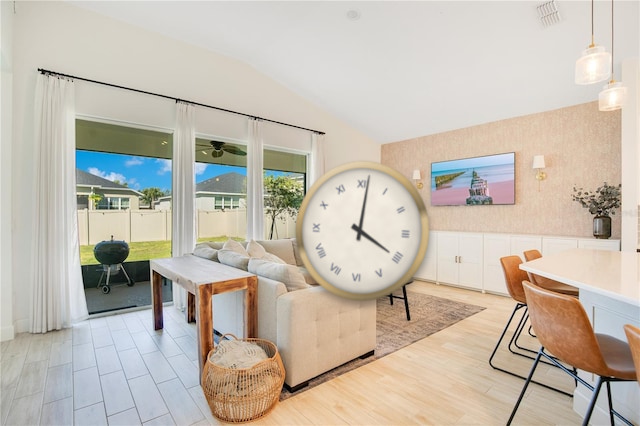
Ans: 4:01
